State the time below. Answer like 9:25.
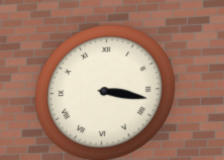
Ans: 3:17
